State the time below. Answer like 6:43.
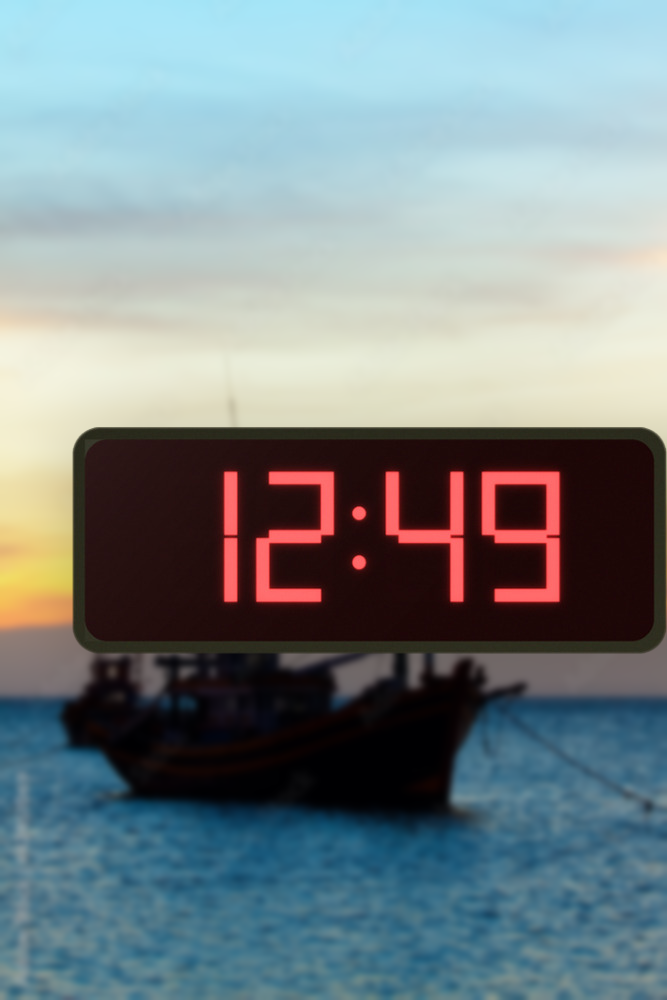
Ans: 12:49
